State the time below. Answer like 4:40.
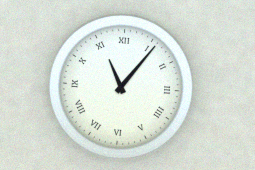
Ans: 11:06
